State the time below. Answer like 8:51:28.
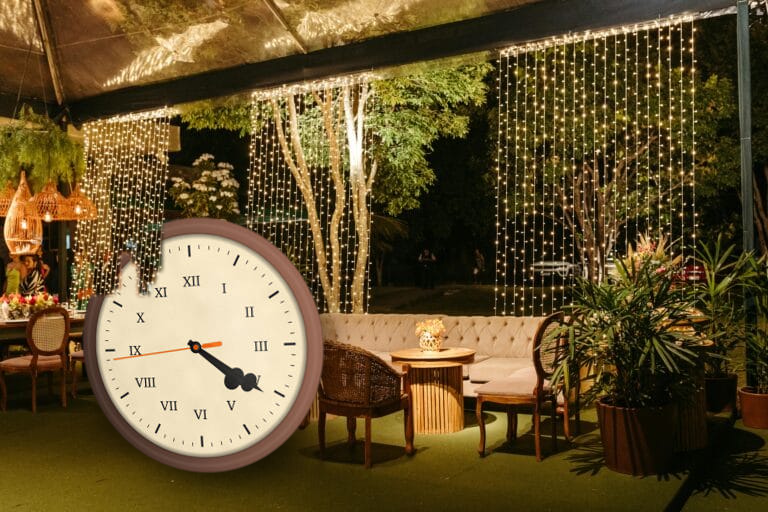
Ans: 4:20:44
